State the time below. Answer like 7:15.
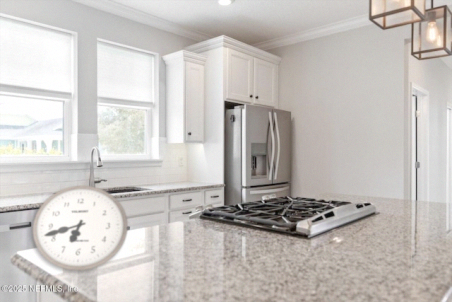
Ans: 6:42
